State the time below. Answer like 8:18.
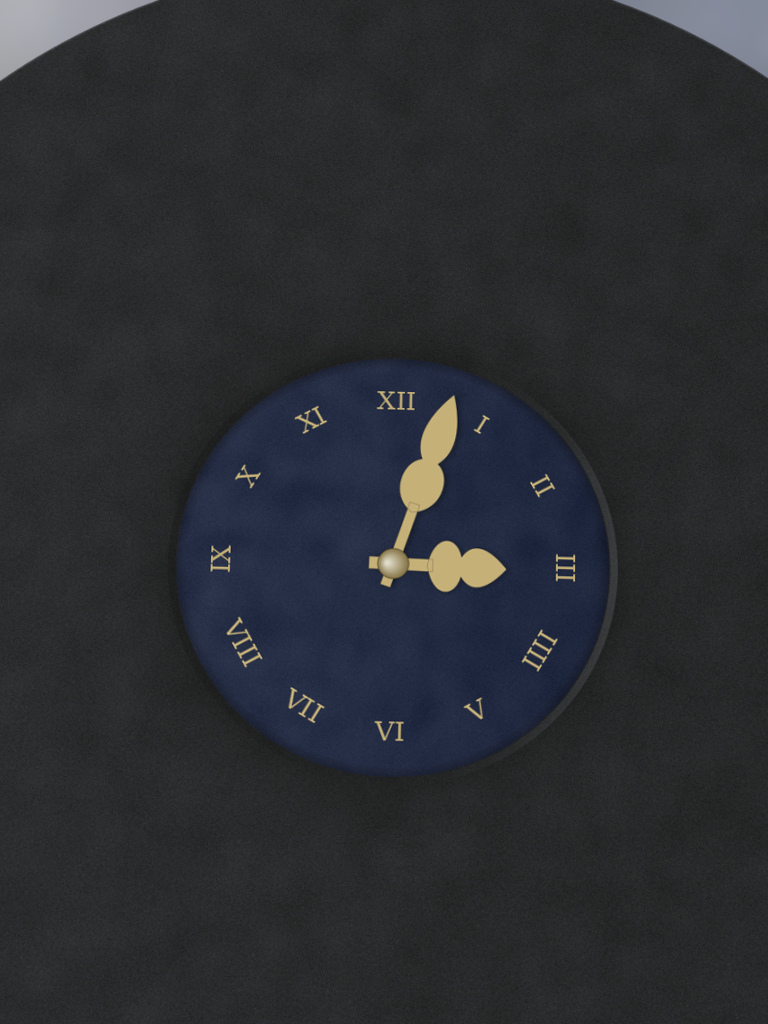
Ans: 3:03
